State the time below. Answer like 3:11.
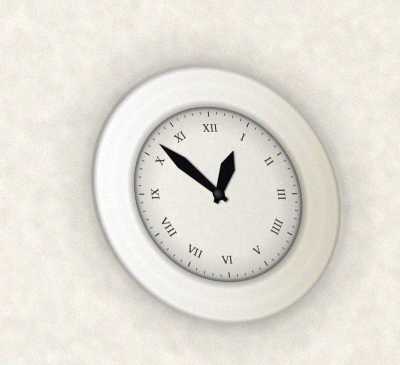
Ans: 12:52
